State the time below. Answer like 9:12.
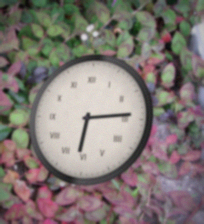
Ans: 6:14
